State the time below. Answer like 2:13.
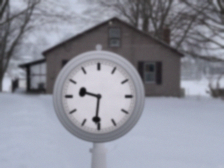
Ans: 9:31
